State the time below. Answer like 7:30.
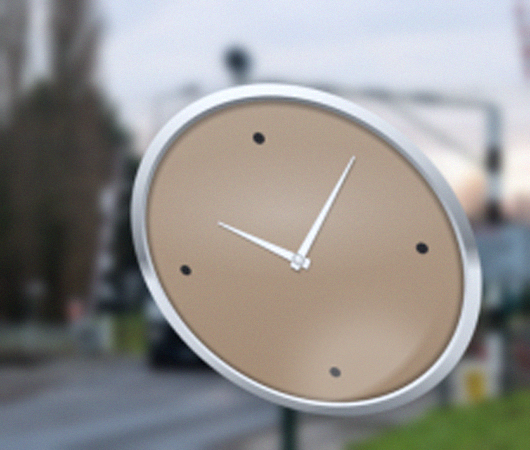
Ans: 10:07
